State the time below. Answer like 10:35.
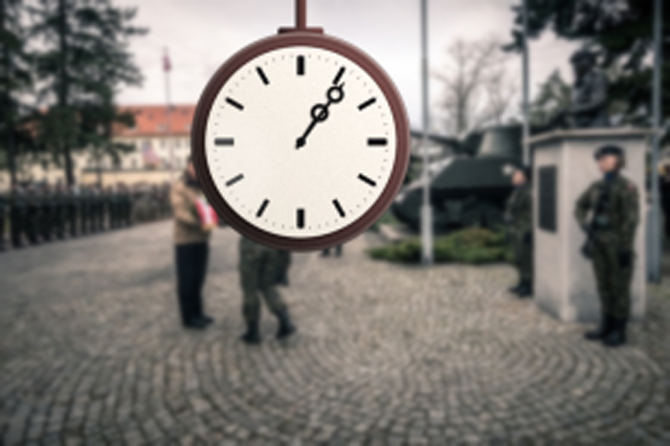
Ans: 1:06
